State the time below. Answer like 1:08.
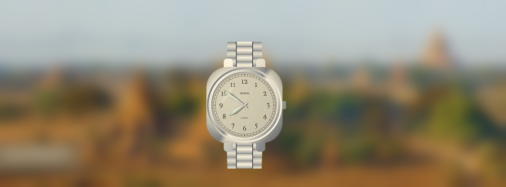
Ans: 7:51
